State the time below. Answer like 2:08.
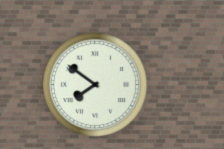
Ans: 7:51
